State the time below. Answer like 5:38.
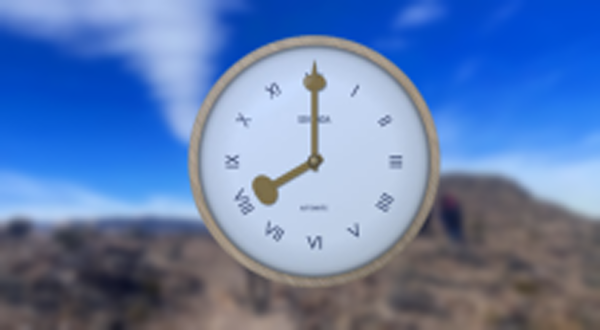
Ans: 8:00
